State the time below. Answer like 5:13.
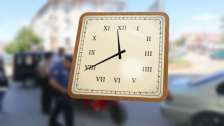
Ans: 11:40
